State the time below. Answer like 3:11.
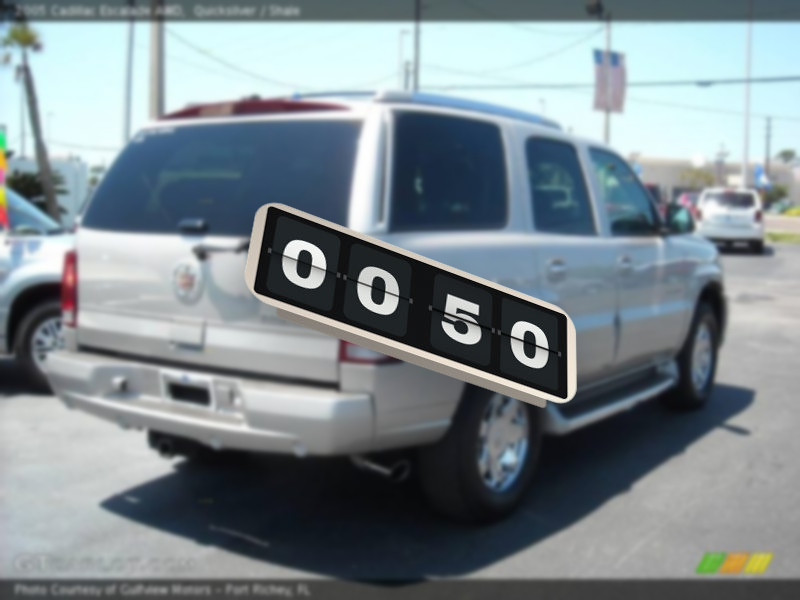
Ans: 0:50
